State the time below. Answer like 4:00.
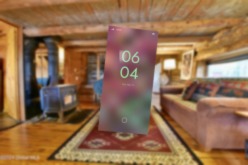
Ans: 6:04
